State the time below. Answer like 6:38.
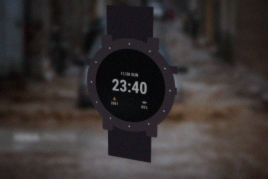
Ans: 23:40
